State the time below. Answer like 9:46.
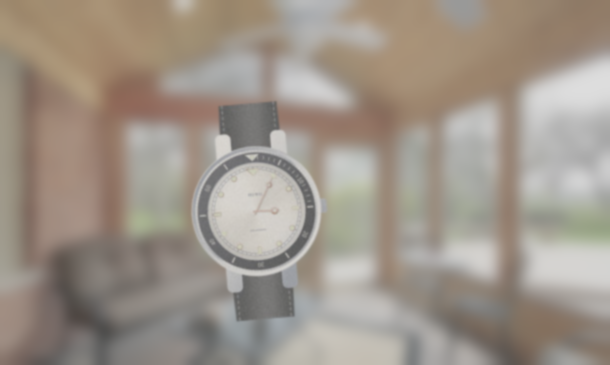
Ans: 3:05
